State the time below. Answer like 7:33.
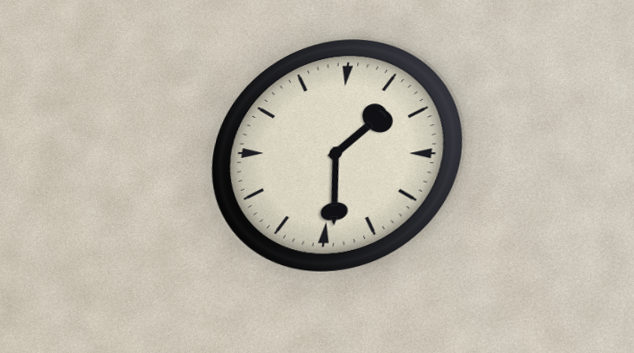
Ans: 1:29
